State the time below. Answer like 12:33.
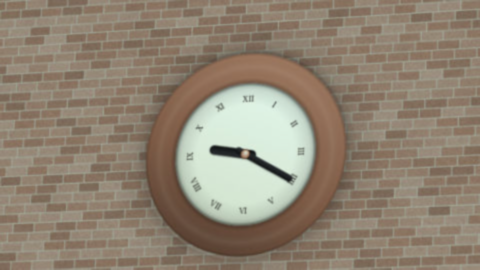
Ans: 9:20
